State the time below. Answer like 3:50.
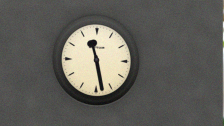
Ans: 11:28
